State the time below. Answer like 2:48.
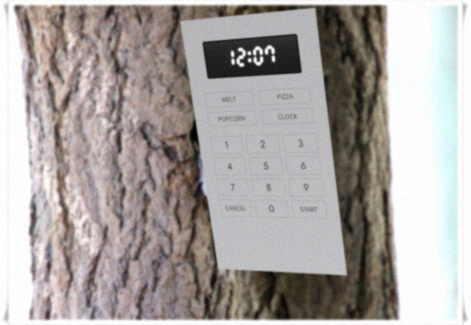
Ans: 12:07
